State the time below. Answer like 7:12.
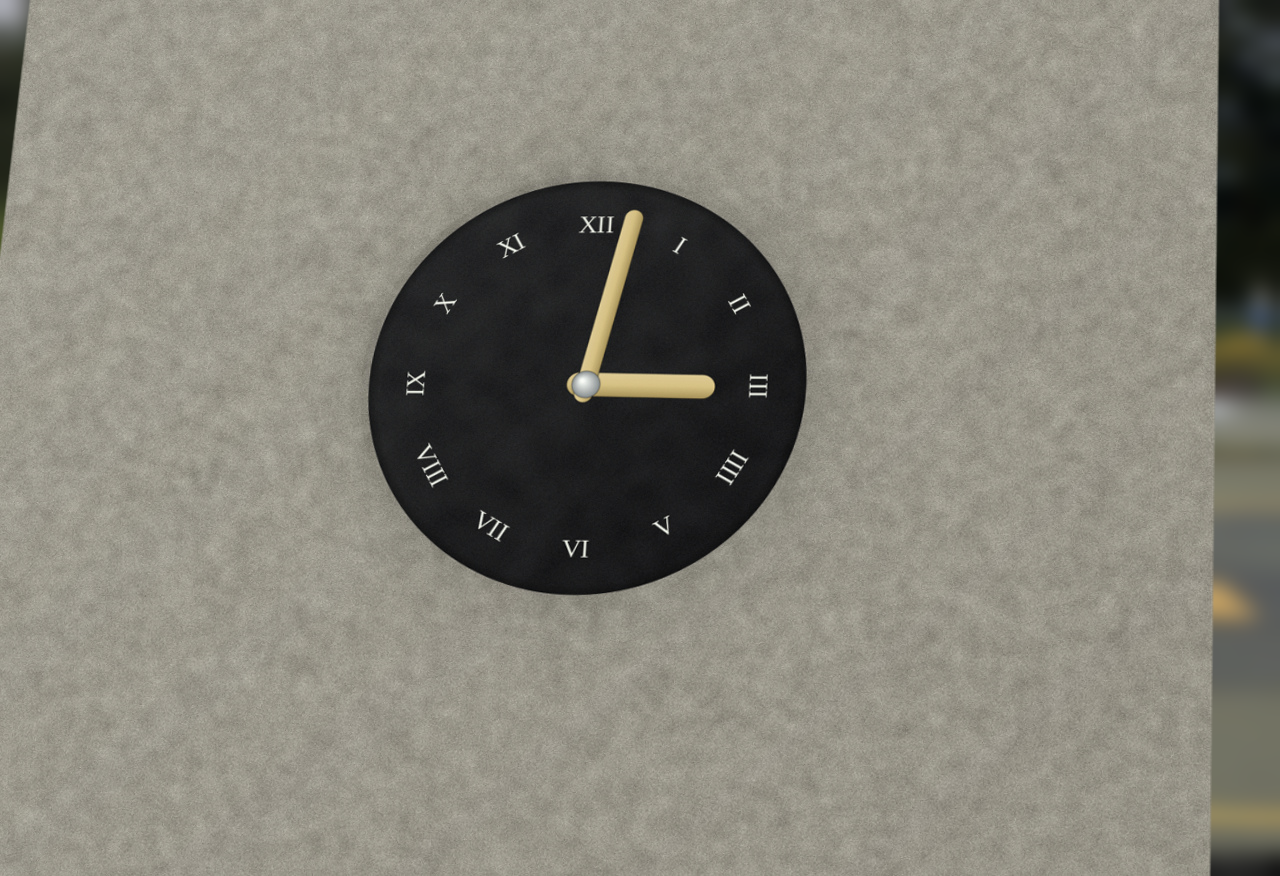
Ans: 3:02
